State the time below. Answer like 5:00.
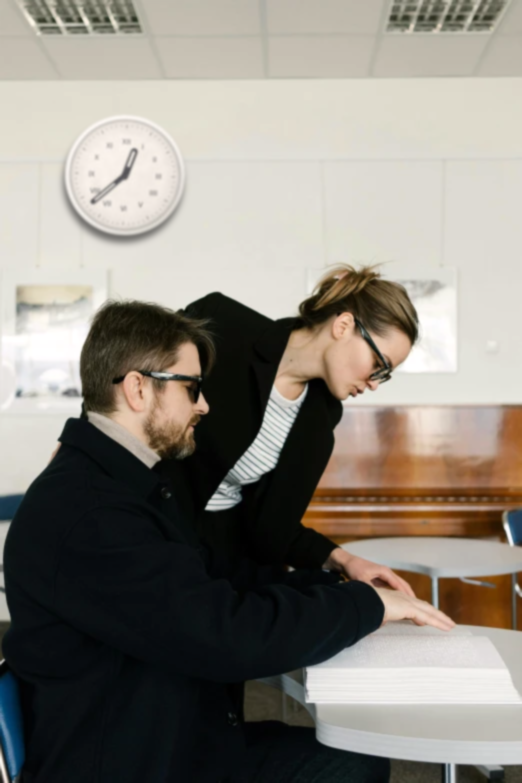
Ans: 12:38
